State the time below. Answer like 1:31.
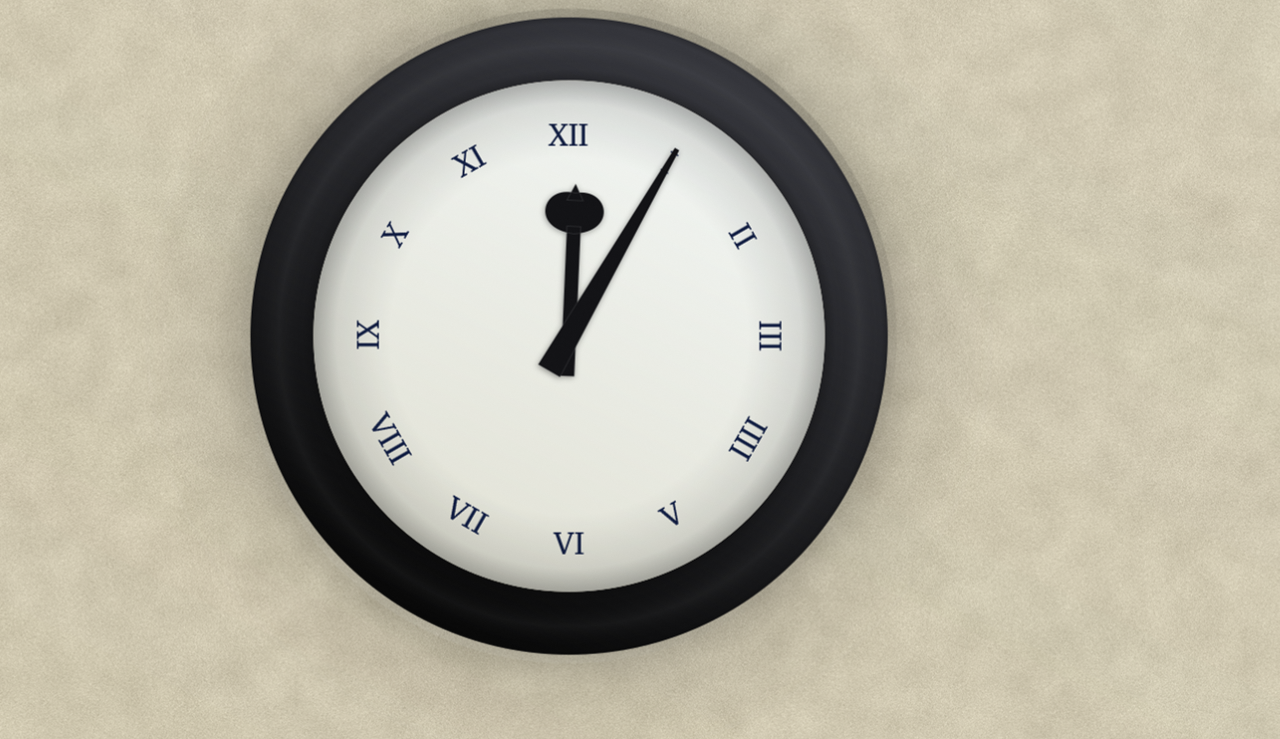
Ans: 12:05
